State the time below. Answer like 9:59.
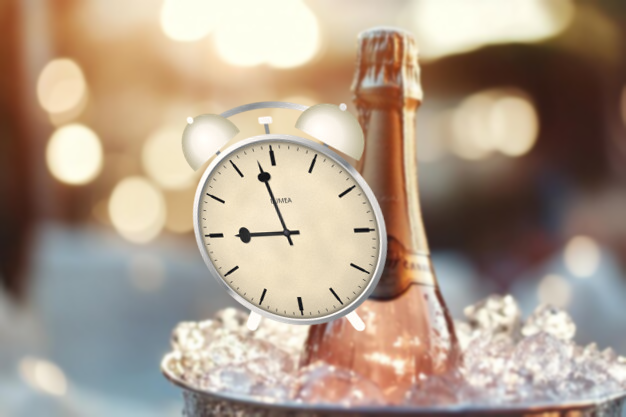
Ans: 8:58
